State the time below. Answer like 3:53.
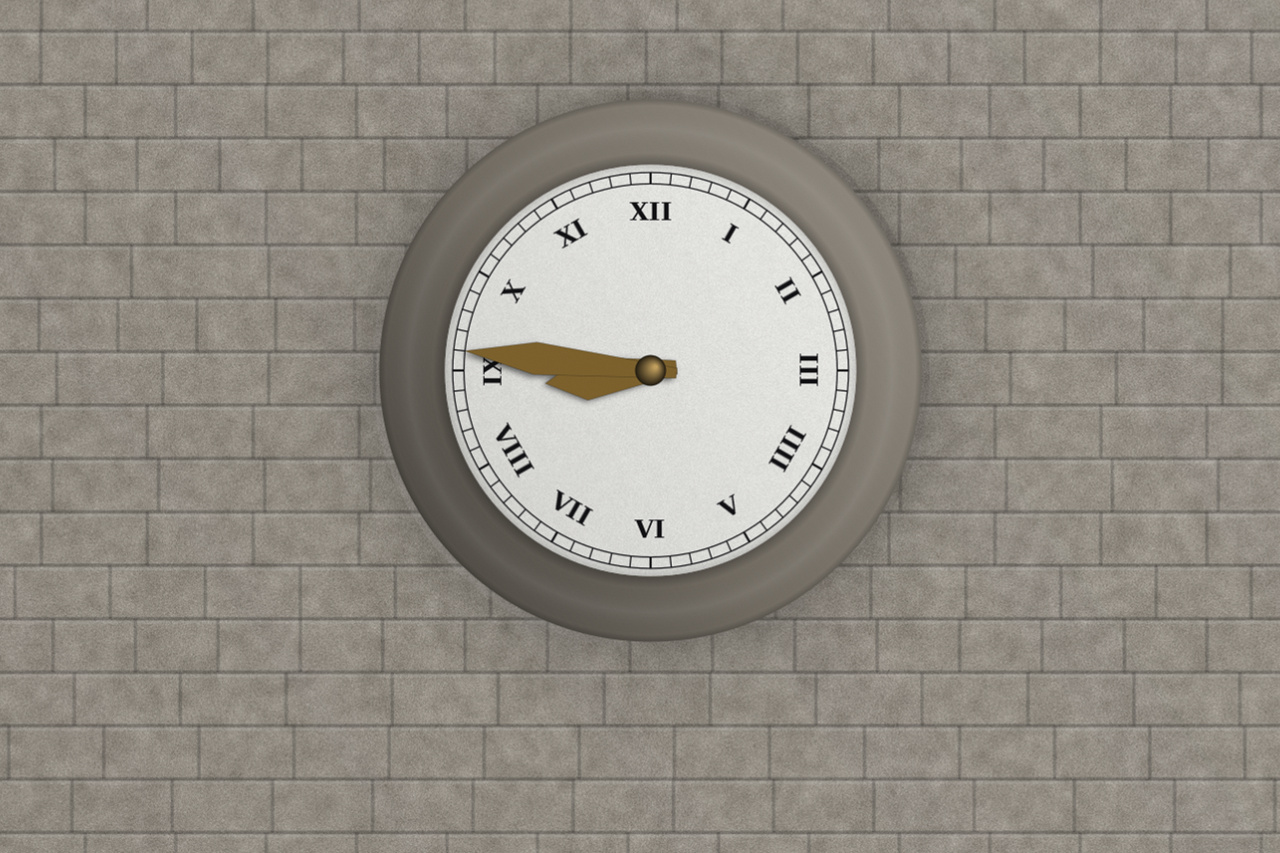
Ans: 8:46
